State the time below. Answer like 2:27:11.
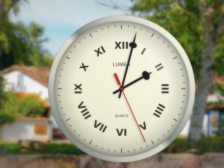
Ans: 2:02:26
